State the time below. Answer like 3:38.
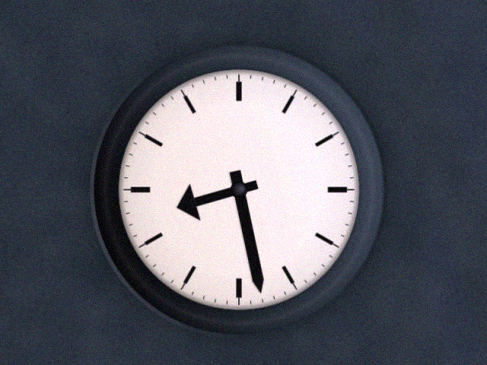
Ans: 8:28
